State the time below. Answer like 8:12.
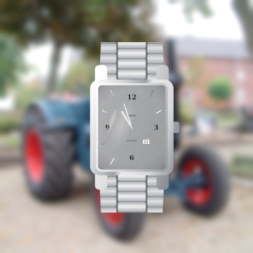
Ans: 10:57
